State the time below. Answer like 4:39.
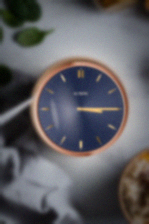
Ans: 3:15
